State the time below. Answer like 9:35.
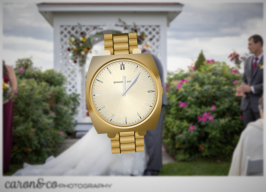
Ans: 12:07
